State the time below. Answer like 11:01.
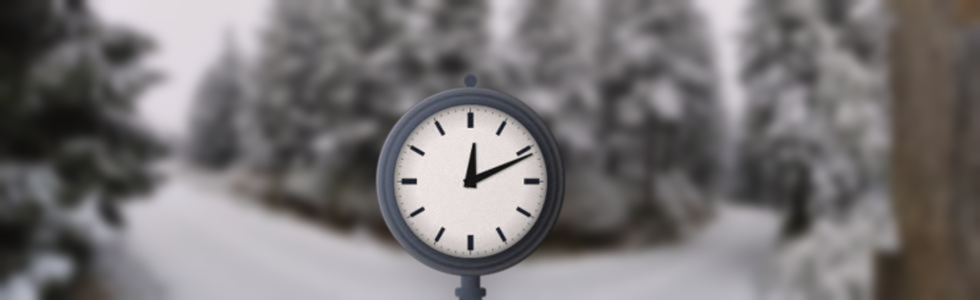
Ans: 12:11
